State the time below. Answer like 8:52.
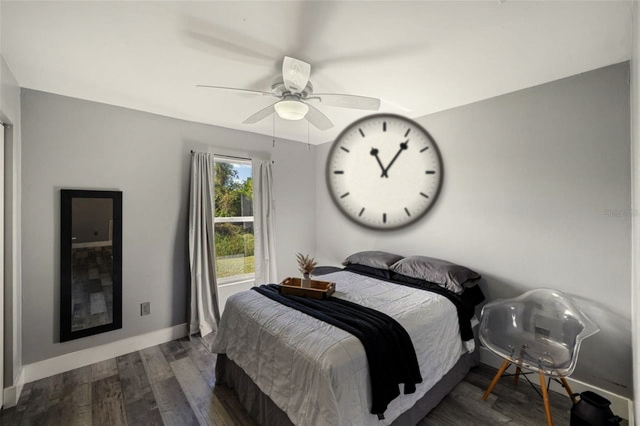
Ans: 11:06
